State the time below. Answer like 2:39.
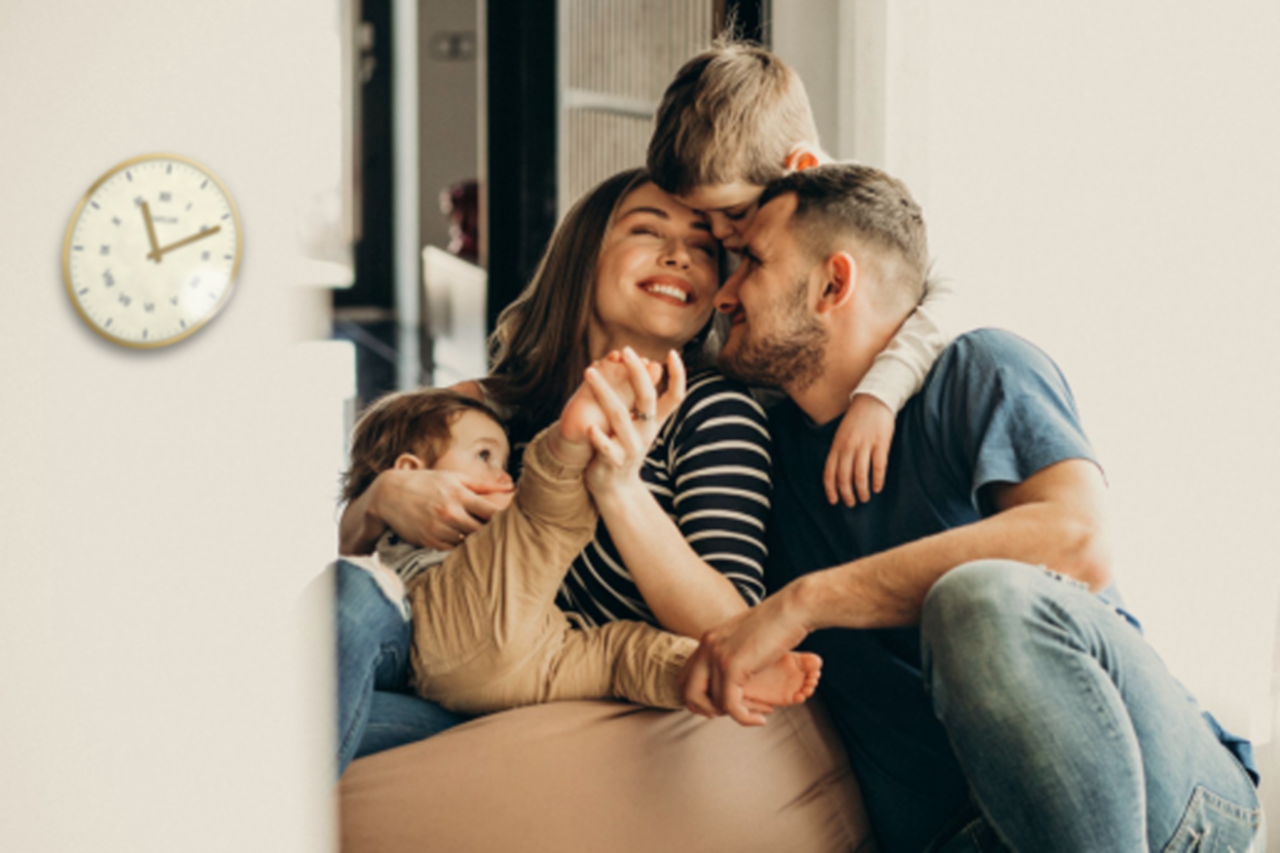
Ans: 11:11
